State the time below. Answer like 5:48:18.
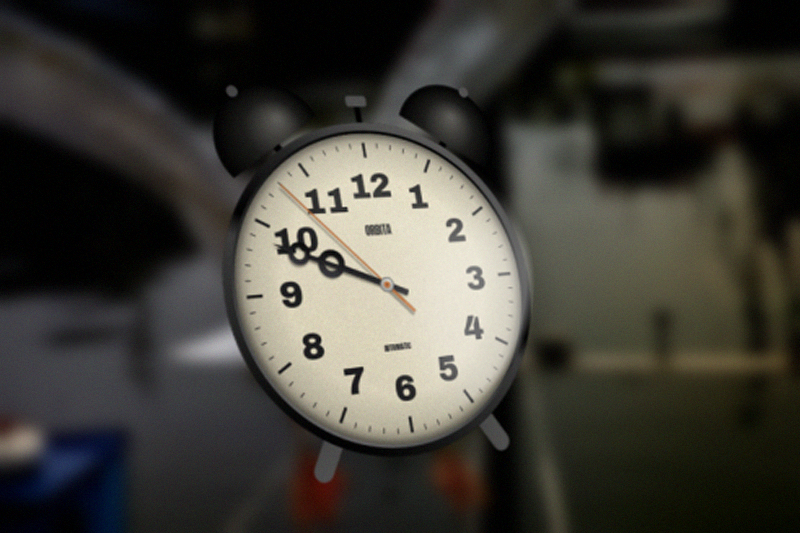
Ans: 9:48:53
